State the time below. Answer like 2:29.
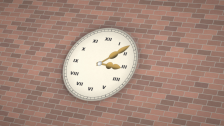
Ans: 3:08
